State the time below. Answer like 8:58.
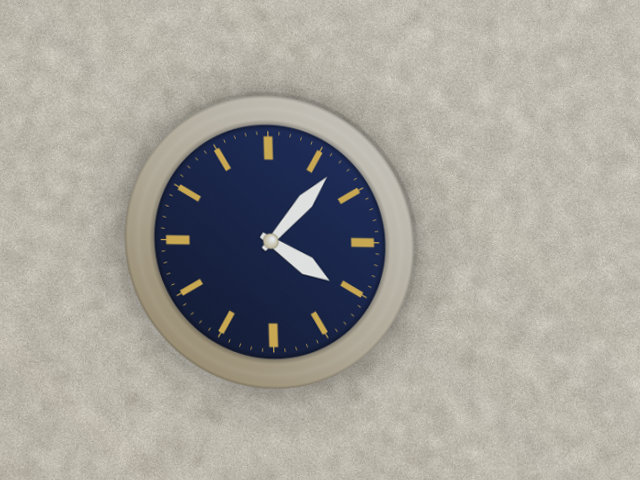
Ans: 4:07
